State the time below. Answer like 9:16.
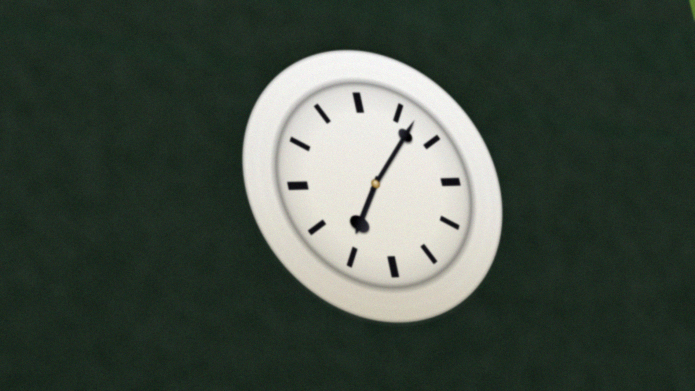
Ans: 7:07
